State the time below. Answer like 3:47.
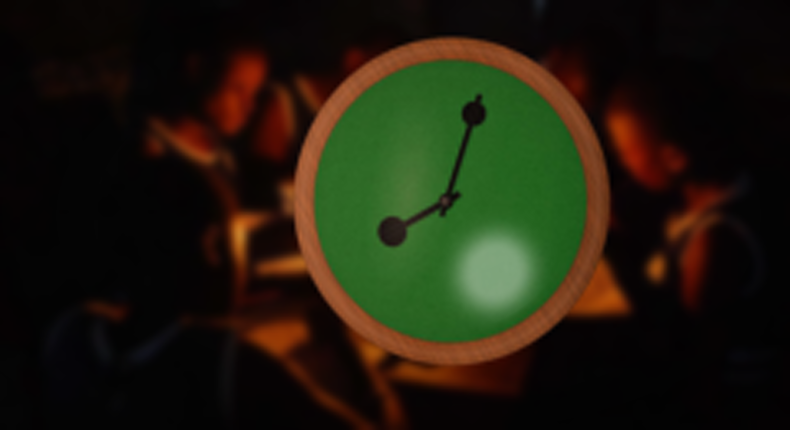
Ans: 8:03
